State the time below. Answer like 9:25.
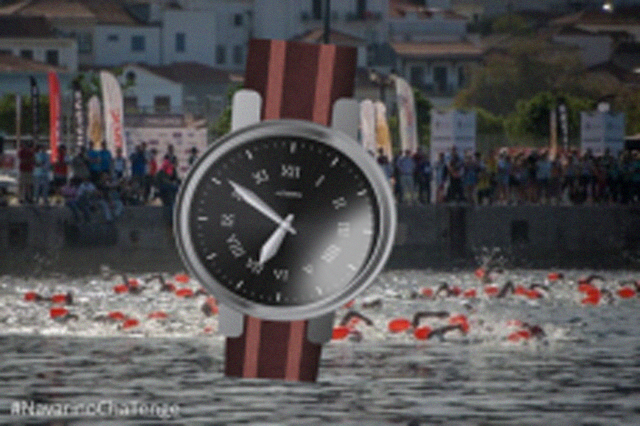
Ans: 6:51
